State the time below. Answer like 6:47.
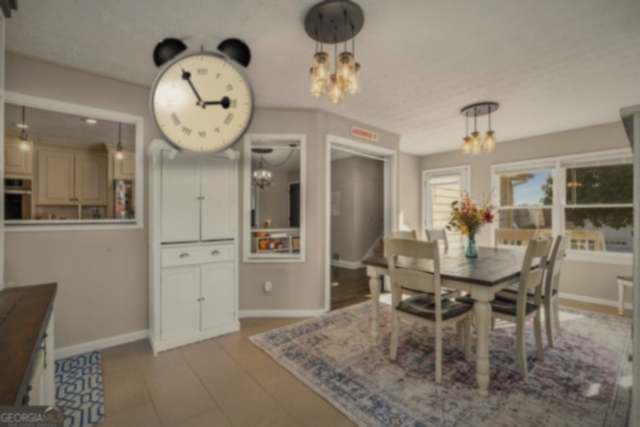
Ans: 2:55
